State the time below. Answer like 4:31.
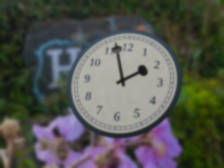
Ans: 1:57
